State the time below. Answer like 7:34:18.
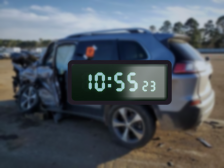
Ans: 10:55:23
